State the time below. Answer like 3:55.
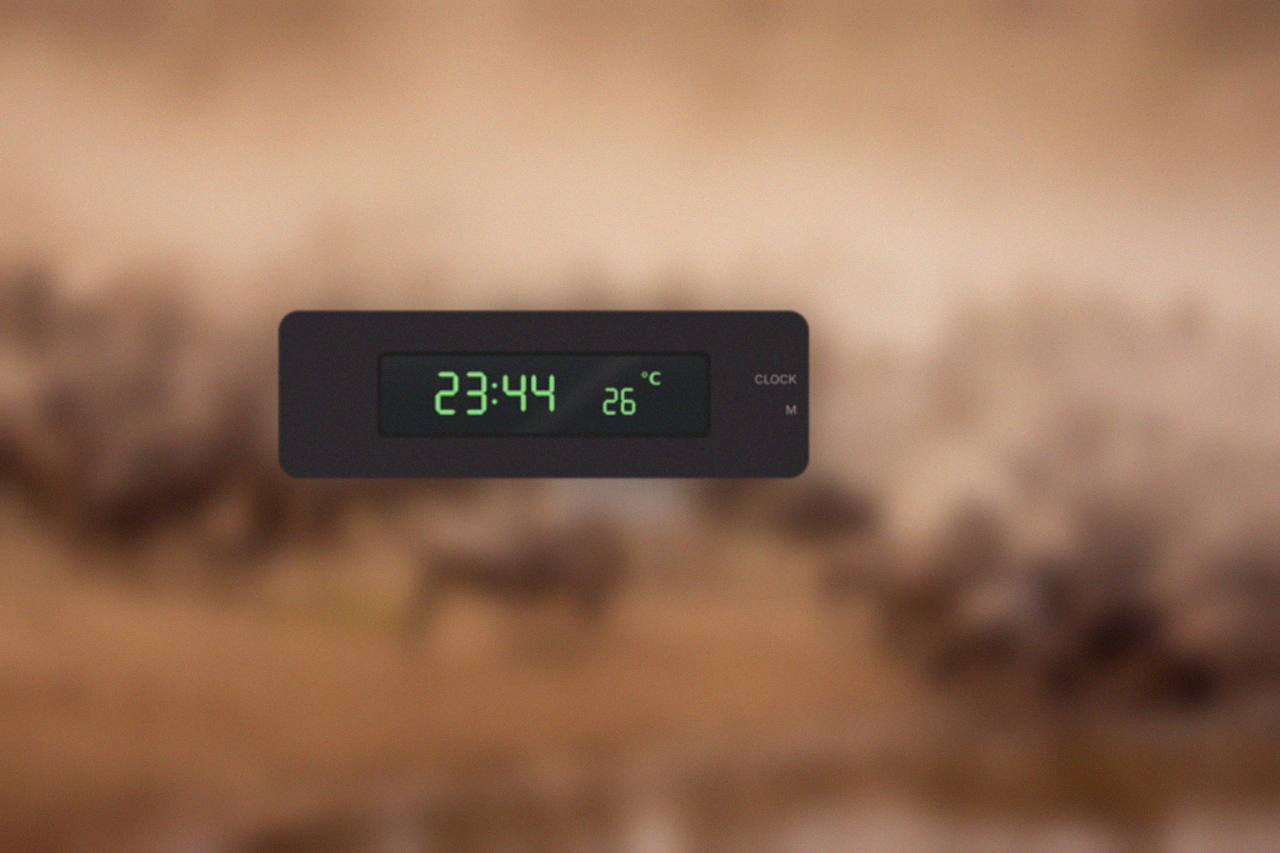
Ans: 23:44
